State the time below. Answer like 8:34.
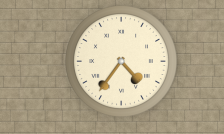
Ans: 4:36
